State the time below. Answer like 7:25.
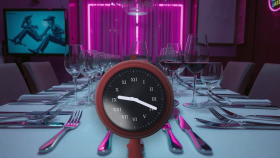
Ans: 9:19
